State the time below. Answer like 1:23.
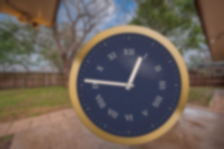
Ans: 12:46
